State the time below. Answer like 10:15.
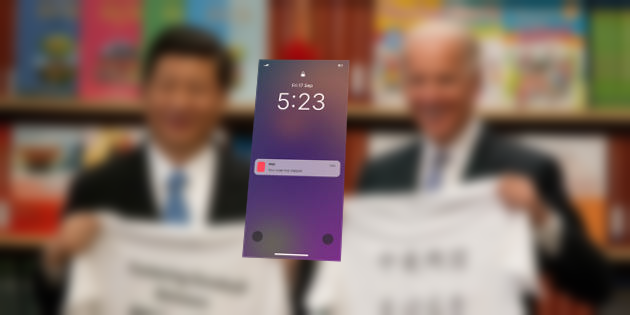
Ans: 5:23
